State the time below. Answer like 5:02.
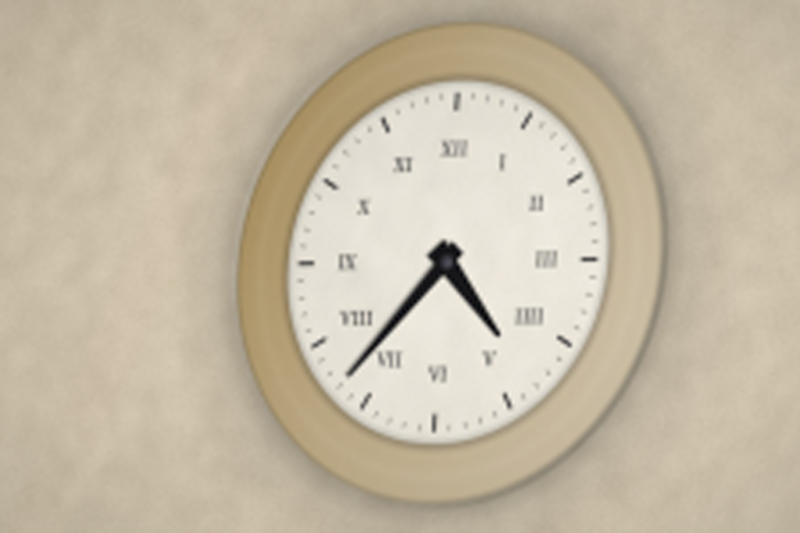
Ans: 4:37
